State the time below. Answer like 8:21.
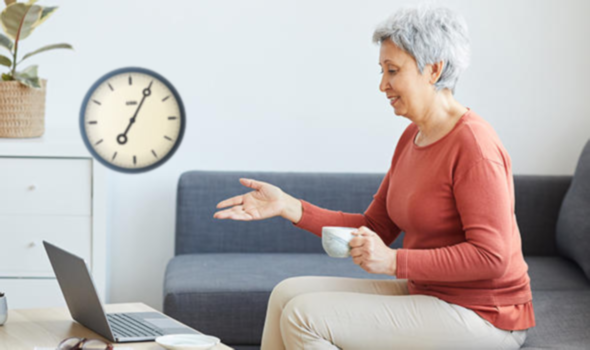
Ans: 7:05
